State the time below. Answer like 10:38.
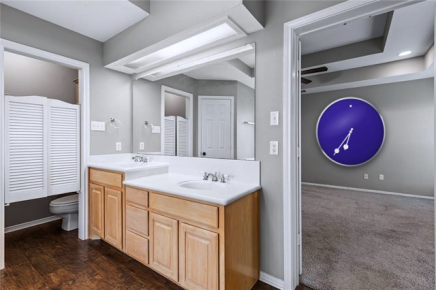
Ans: 6:36
